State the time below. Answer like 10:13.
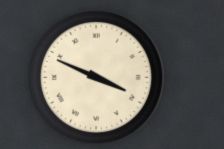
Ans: 3:49
